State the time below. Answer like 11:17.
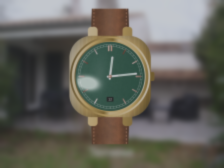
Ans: 12:14
